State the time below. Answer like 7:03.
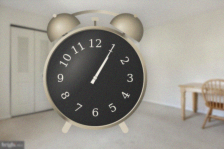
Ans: 1:05
